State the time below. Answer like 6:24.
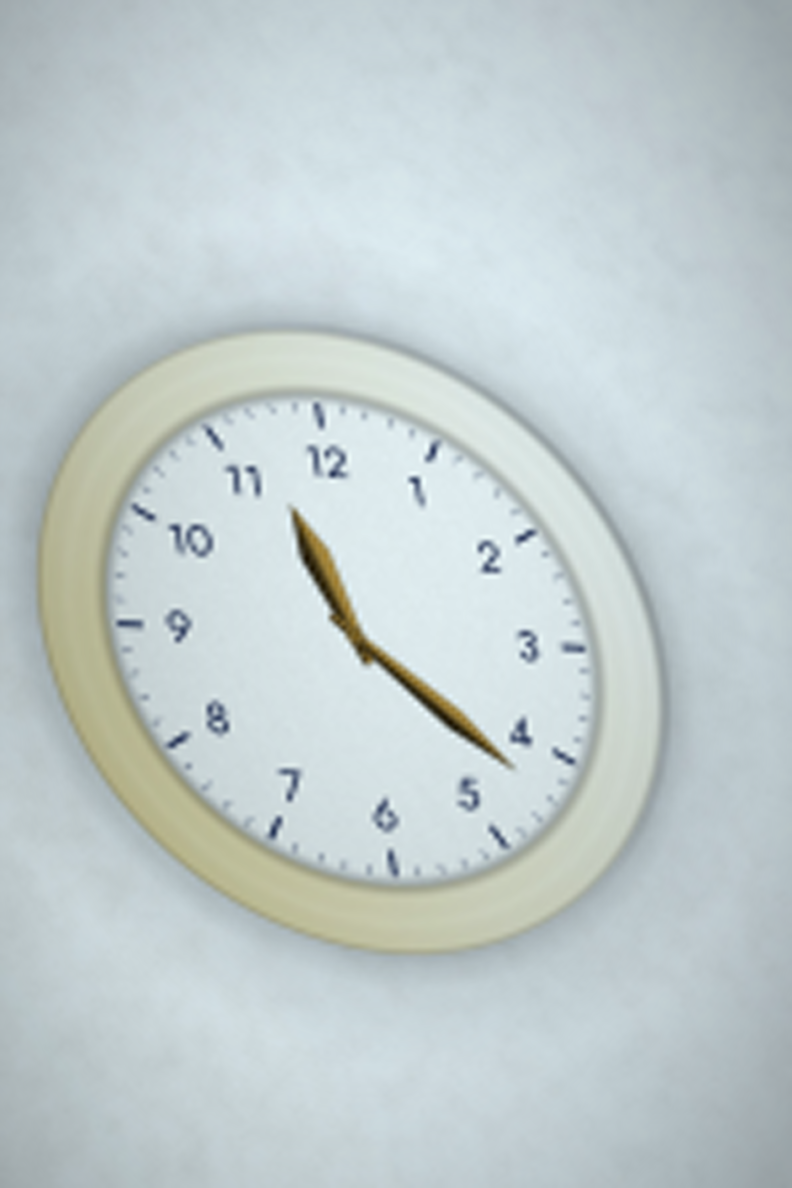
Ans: 11:22
